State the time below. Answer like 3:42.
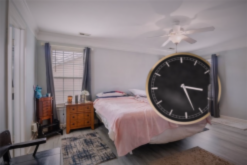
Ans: 3:27
